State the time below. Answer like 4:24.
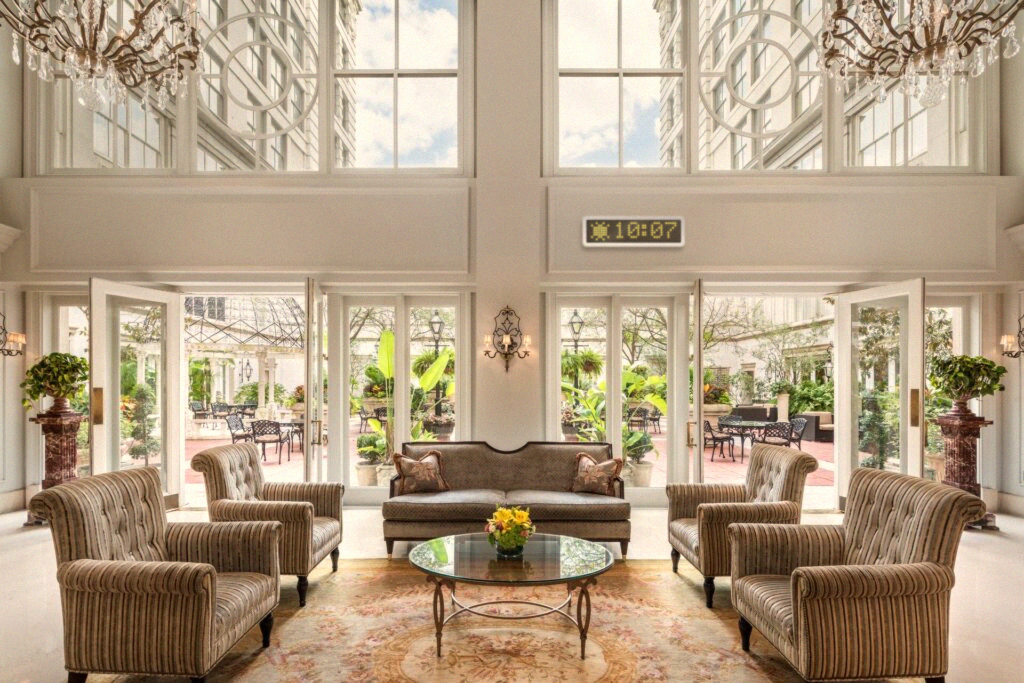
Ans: 10:07
